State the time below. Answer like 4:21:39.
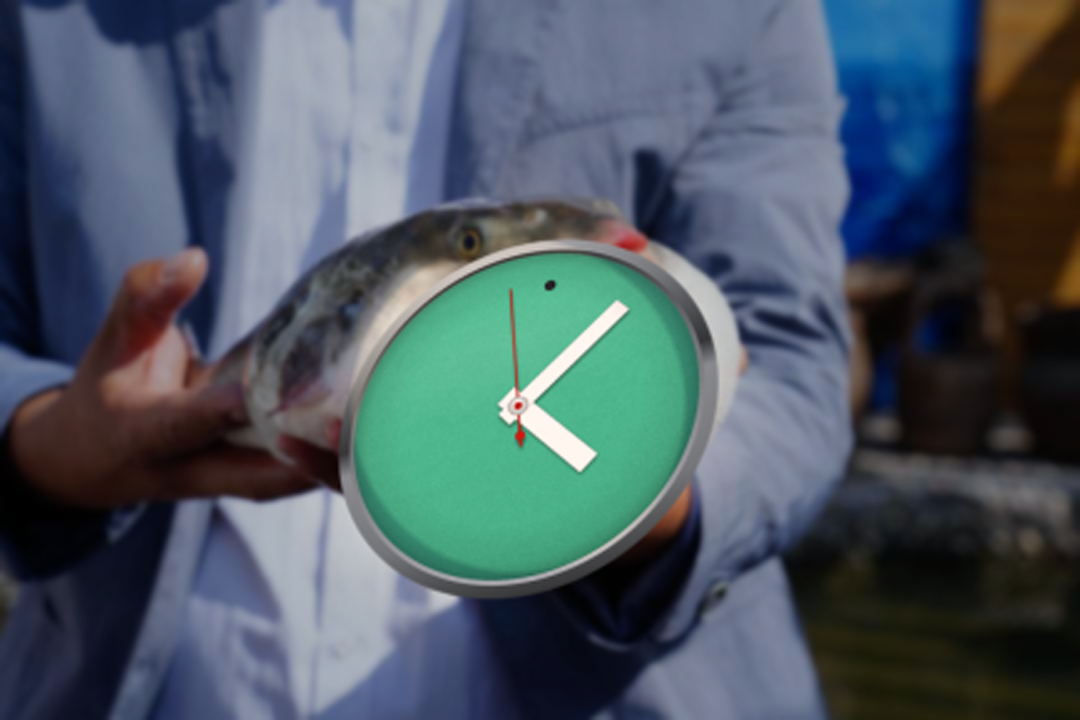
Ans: 4:05:57
